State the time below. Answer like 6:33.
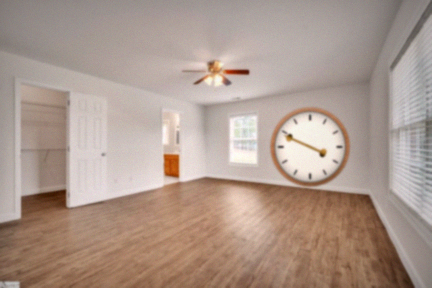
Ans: 3:49
